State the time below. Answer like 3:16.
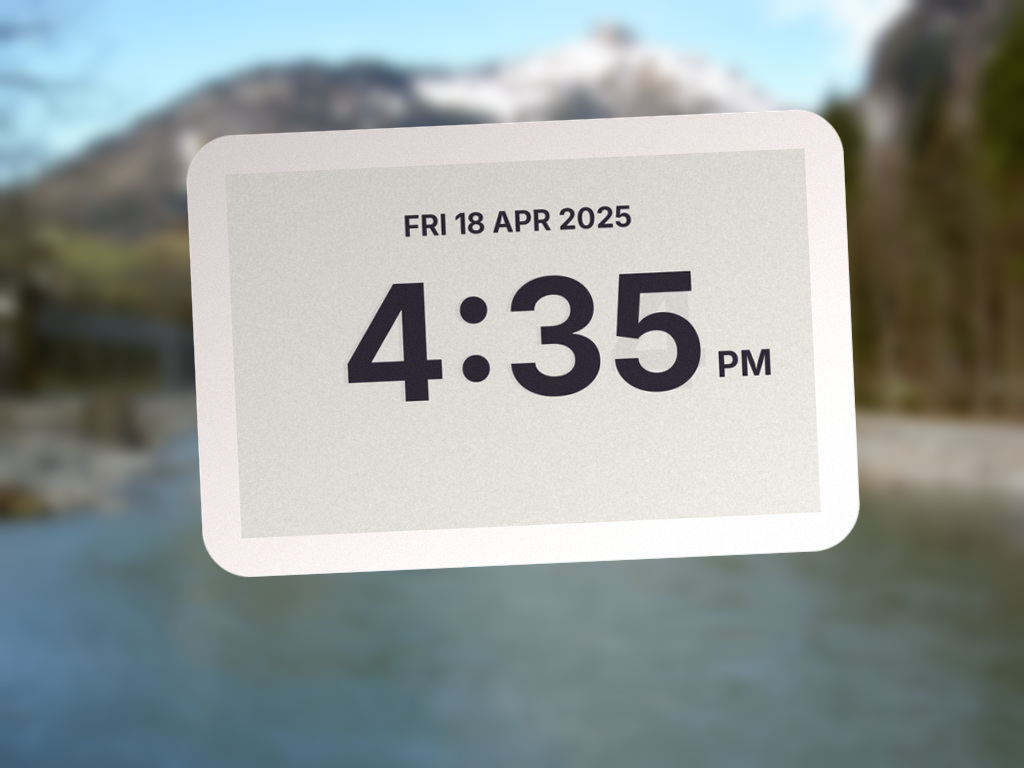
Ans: 4:35
